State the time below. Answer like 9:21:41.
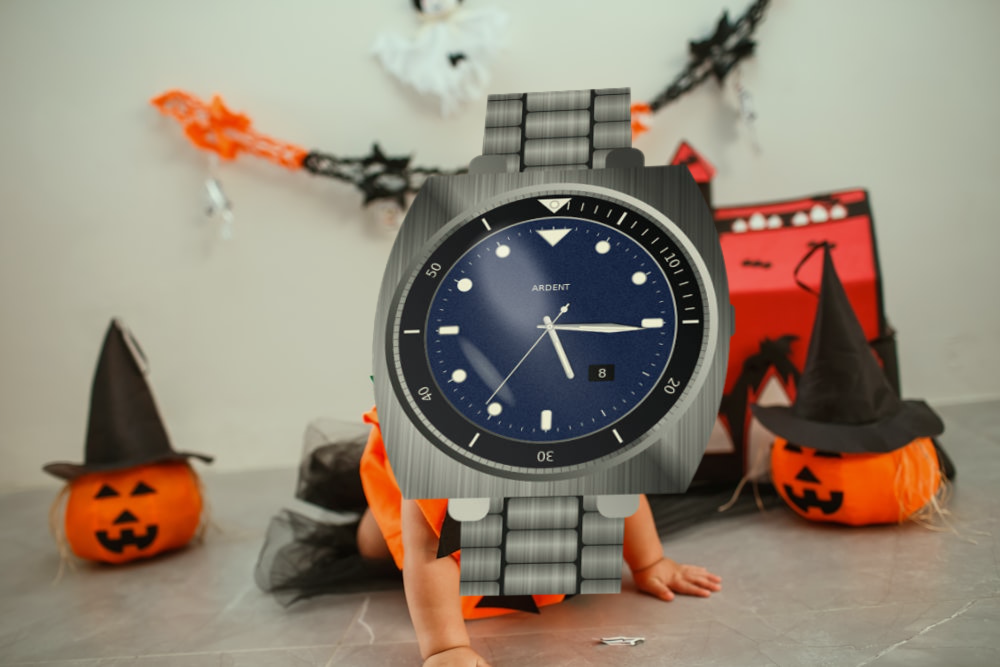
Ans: 5:15:36
